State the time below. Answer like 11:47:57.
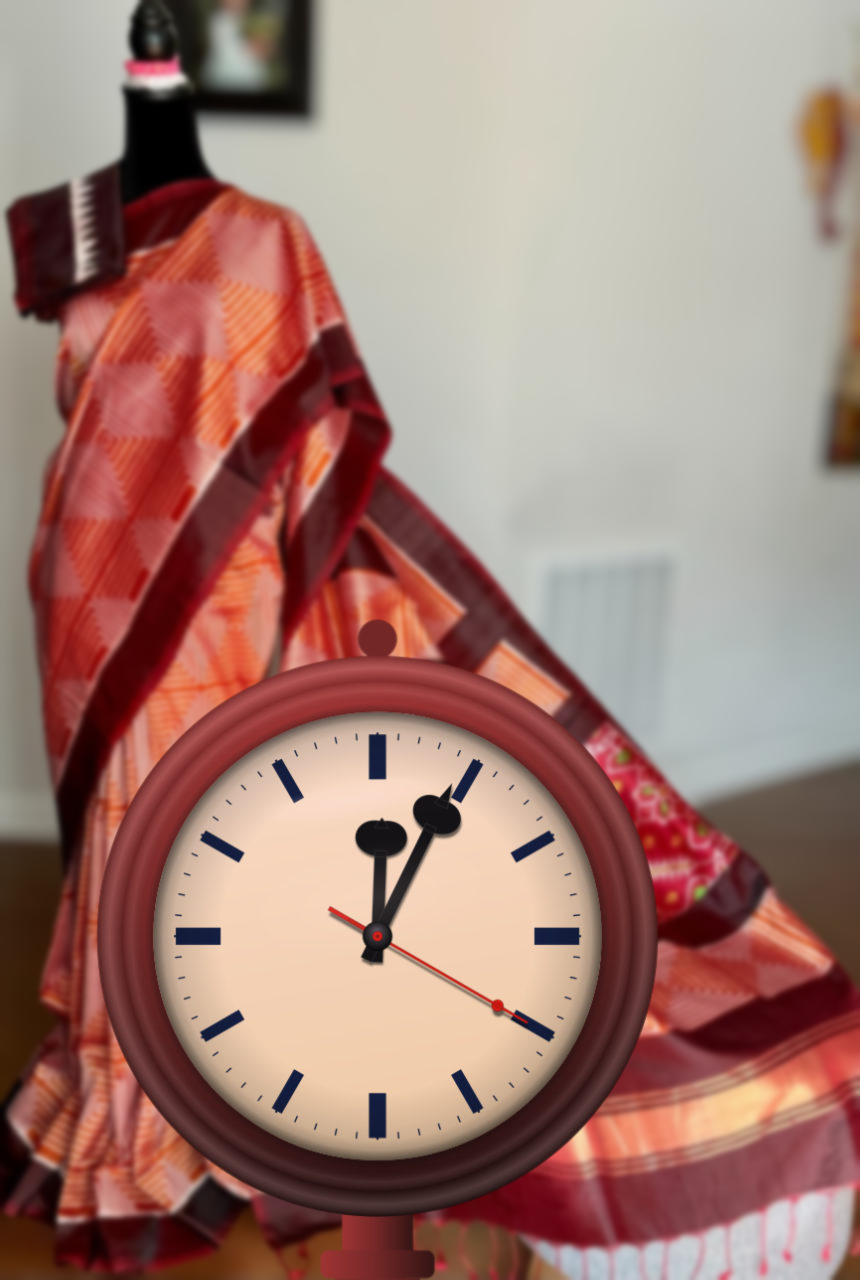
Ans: 12:04:20
